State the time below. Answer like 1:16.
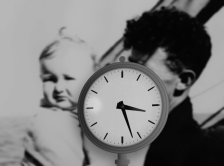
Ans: 3:27
